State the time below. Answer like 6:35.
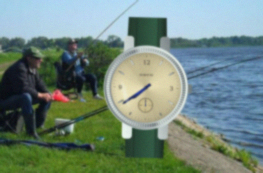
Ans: 7:39
